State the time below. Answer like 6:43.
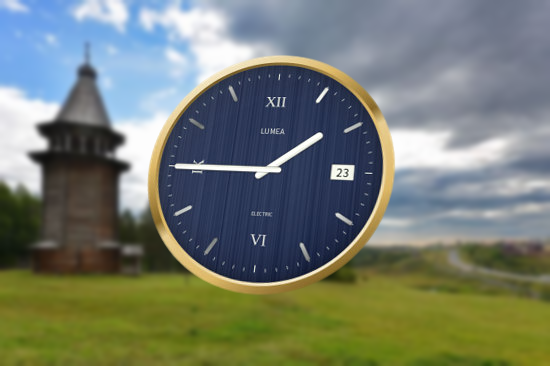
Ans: 1:45
